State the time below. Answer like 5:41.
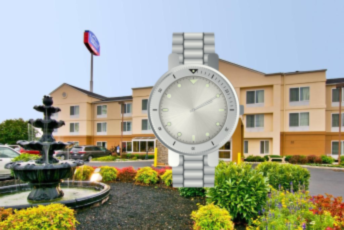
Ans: 2:10
